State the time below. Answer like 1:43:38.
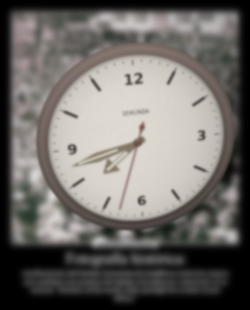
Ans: 7:42:33
